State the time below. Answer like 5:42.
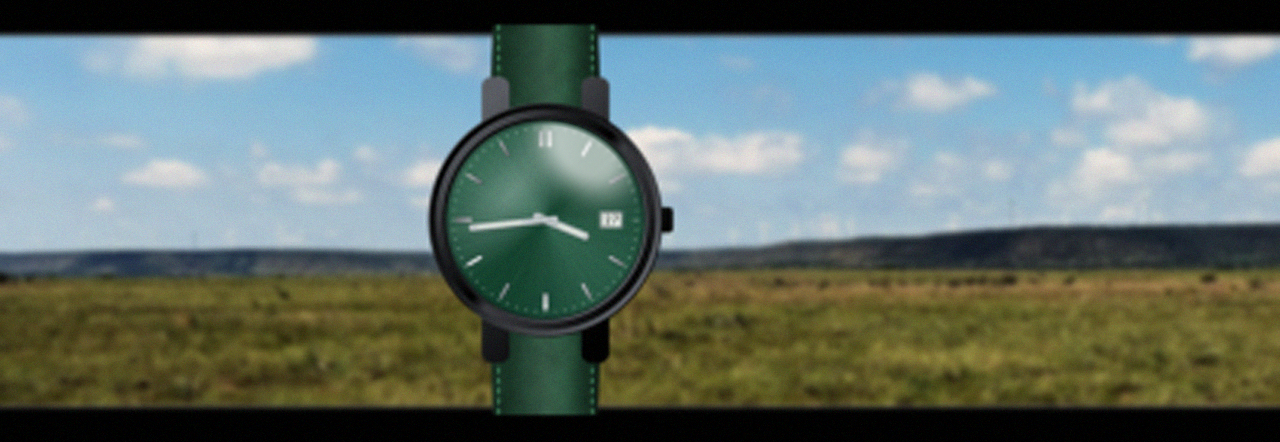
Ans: 3:44
